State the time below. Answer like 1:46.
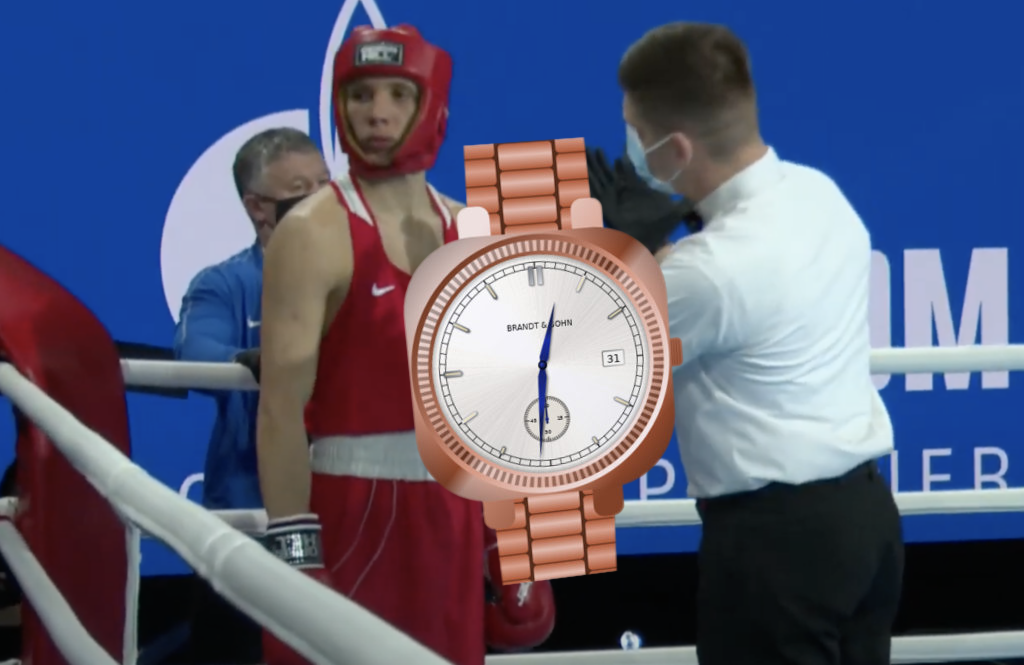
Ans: 12:31
